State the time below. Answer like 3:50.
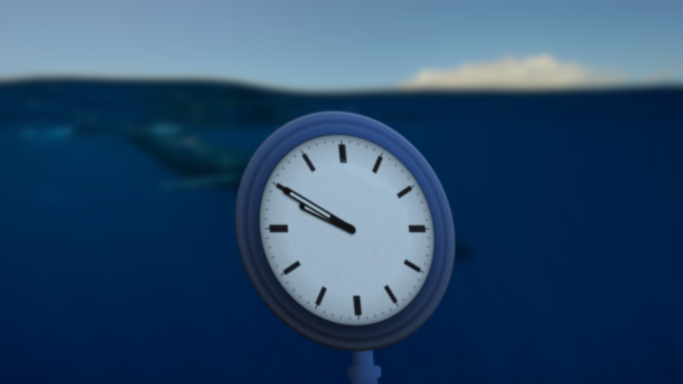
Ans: 9:50
